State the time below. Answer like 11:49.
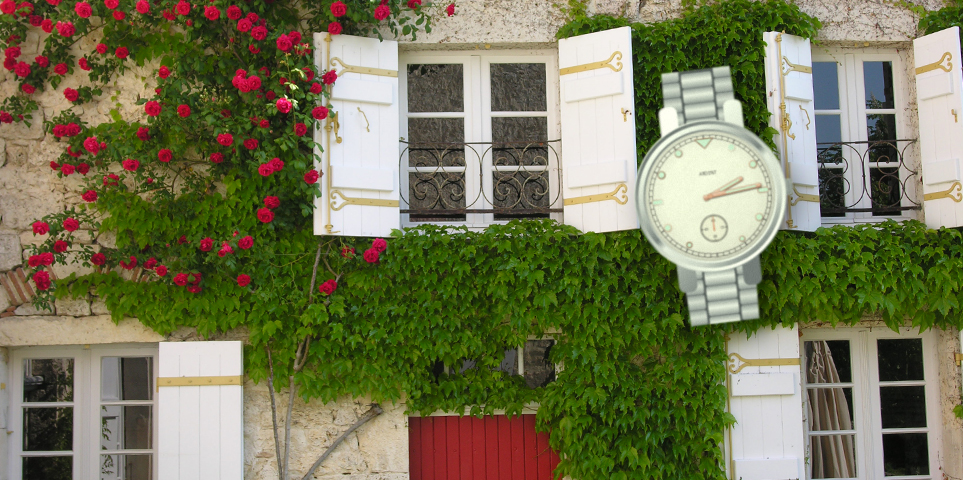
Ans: 2:14
